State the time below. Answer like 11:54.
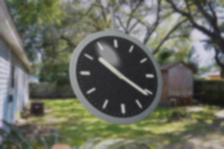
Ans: 10:21
